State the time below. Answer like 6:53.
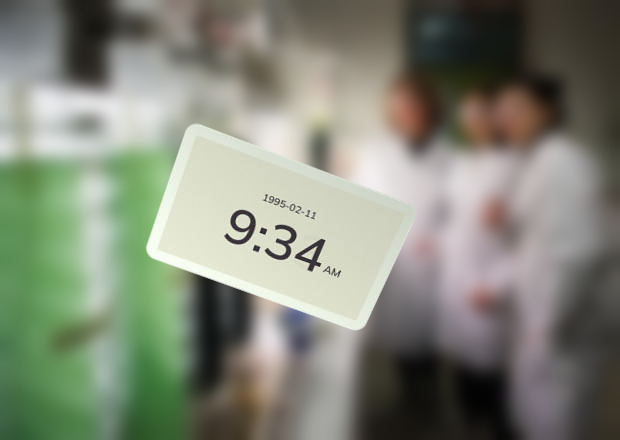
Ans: 9:34
